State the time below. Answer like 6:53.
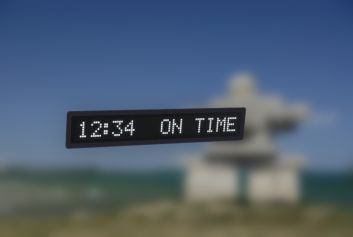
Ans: 12:34
